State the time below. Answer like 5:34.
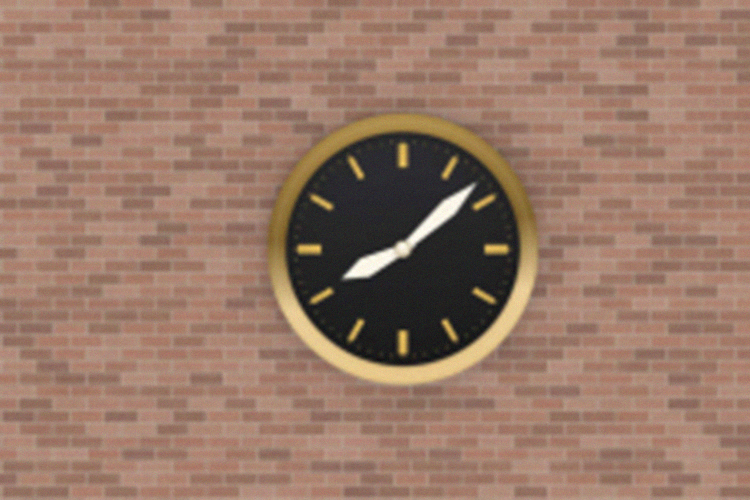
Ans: 8:08
